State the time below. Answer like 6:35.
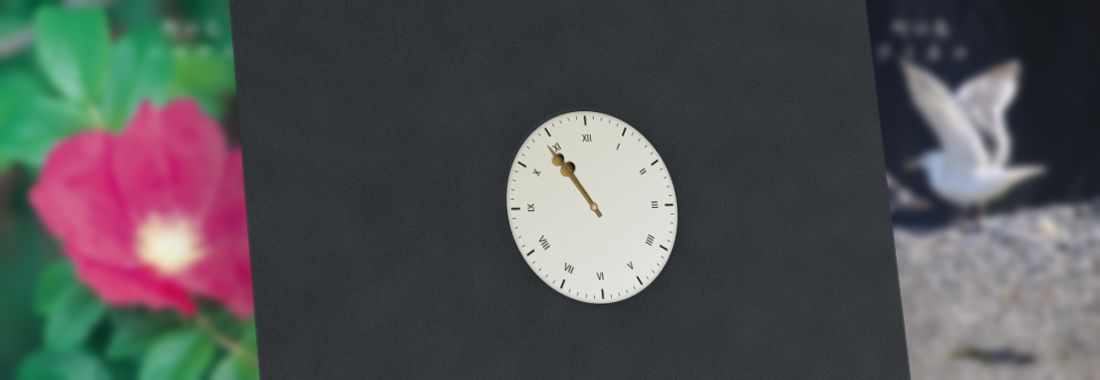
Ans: 10:54
